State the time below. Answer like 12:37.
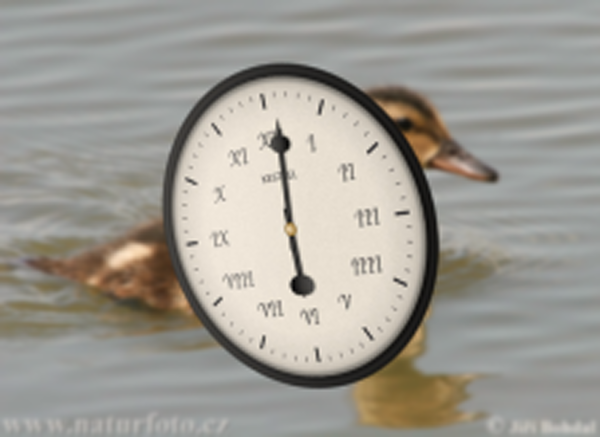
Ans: 6:01
